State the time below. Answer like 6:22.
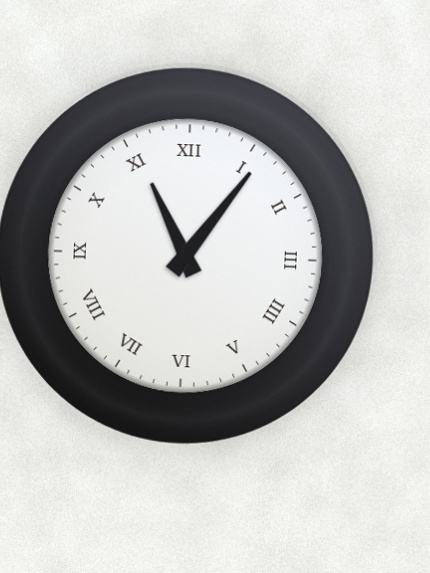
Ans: 11:06
